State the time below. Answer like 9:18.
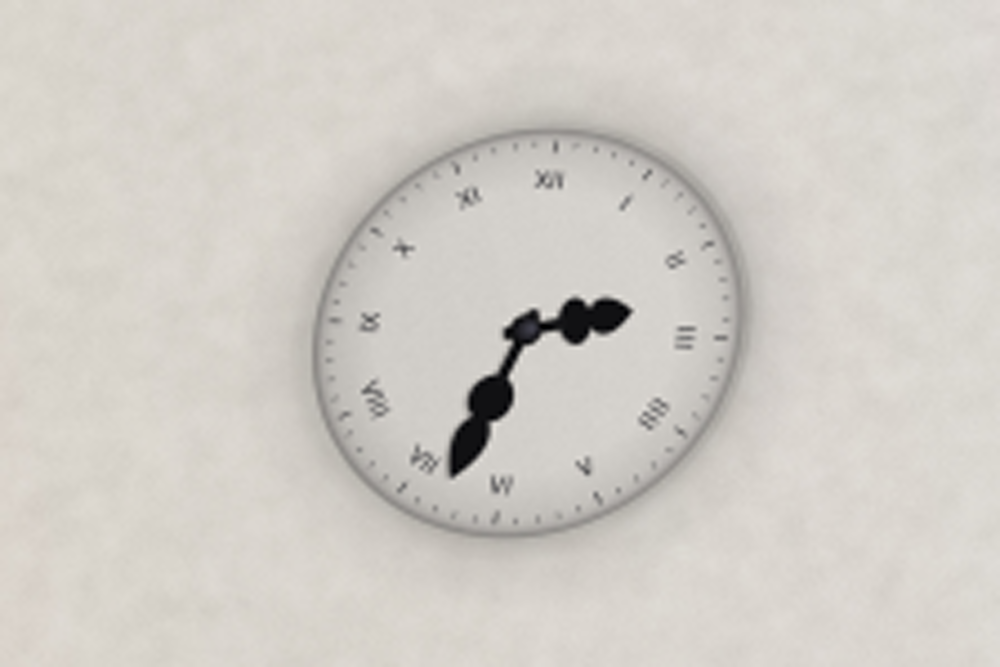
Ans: 2:33
